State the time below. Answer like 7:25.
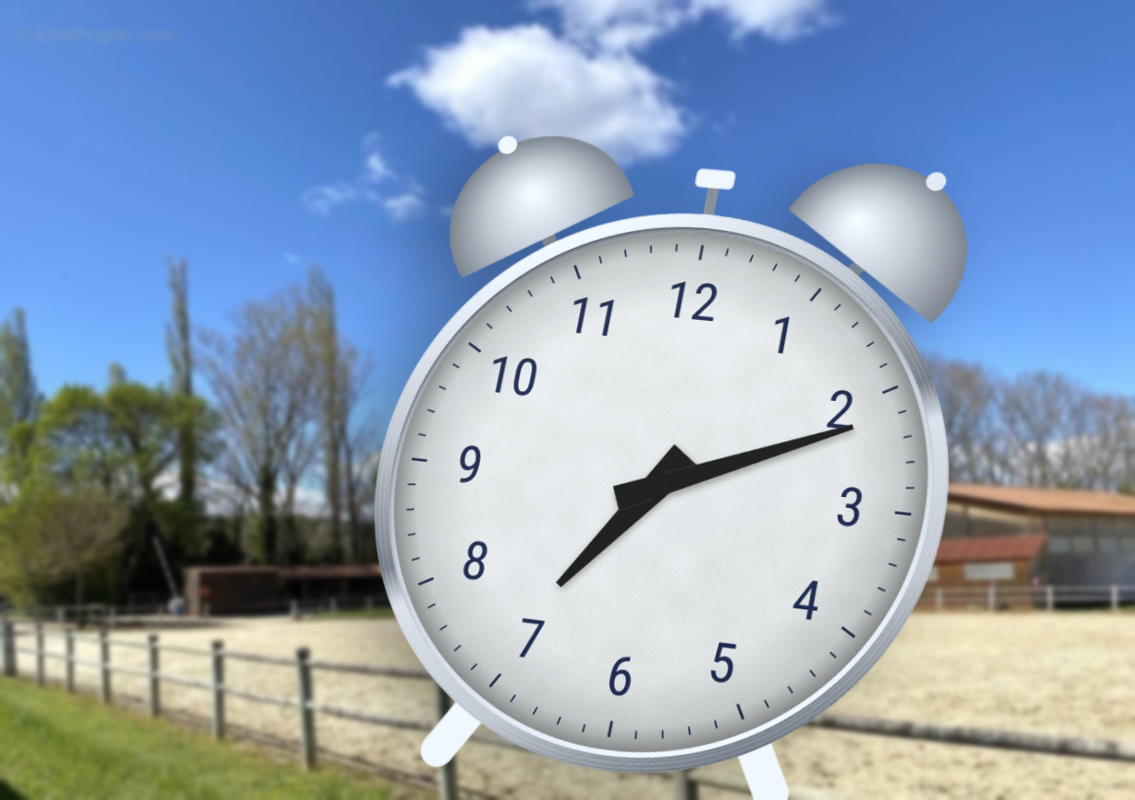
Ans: 7:11
